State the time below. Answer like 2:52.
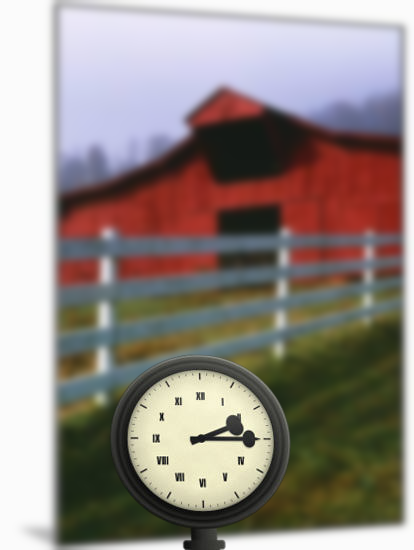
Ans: 2:15
